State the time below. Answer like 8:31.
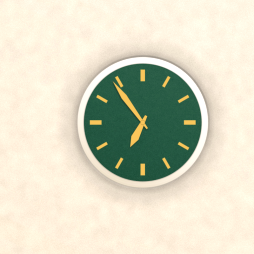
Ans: 6:54
